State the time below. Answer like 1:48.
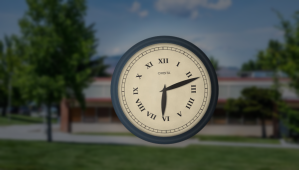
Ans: 6:12
